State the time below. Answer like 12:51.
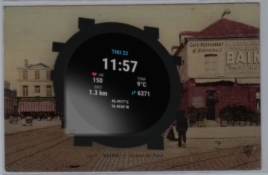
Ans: 11:57
